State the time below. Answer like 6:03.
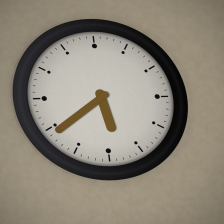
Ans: 5:39
